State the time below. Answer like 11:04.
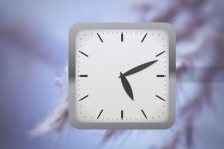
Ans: 5:11
